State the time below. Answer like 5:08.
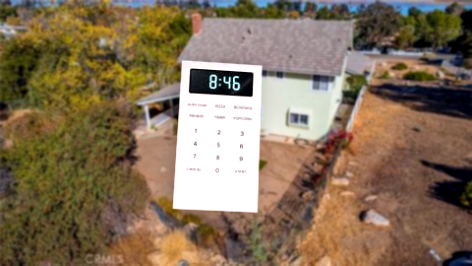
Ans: 8:46
